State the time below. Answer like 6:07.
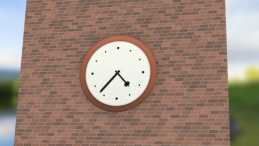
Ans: 4:37
